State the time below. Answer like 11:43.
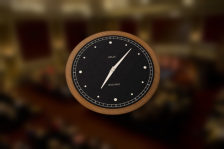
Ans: 7:07
